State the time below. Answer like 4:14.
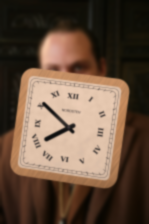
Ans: 7:51
